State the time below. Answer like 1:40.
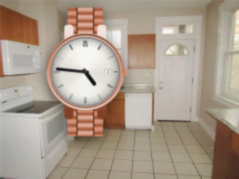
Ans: 4:46
